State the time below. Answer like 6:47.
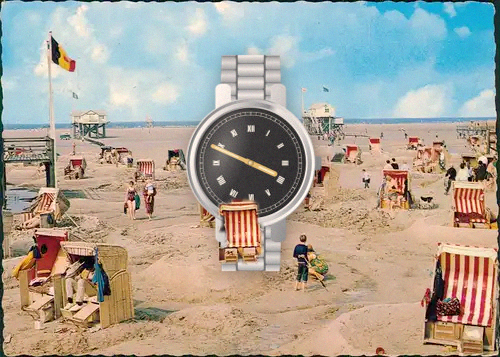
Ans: 3:49
